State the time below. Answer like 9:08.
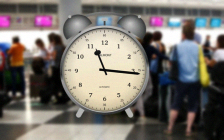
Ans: 11:16
